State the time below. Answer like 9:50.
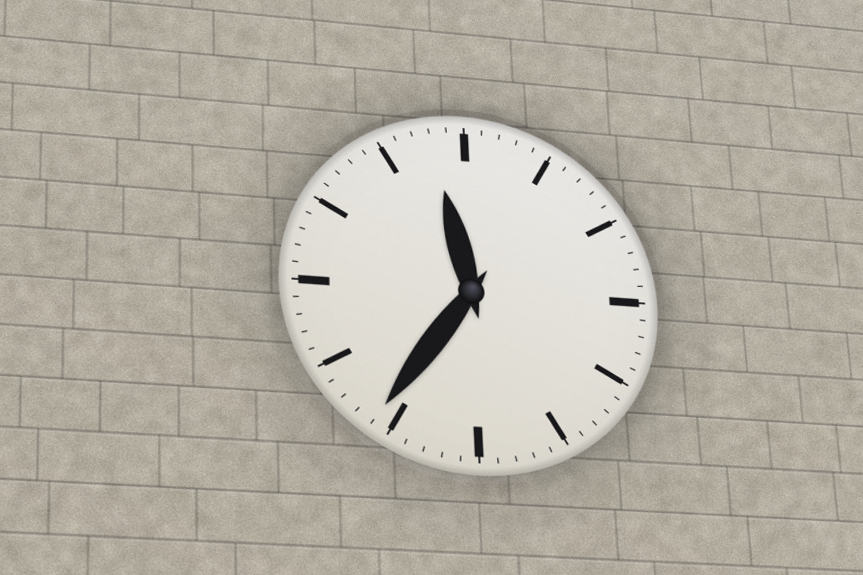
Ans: 11:36
